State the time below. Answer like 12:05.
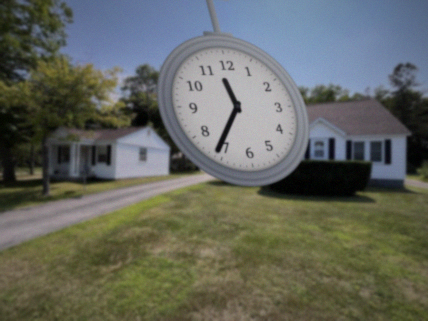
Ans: 11:36
